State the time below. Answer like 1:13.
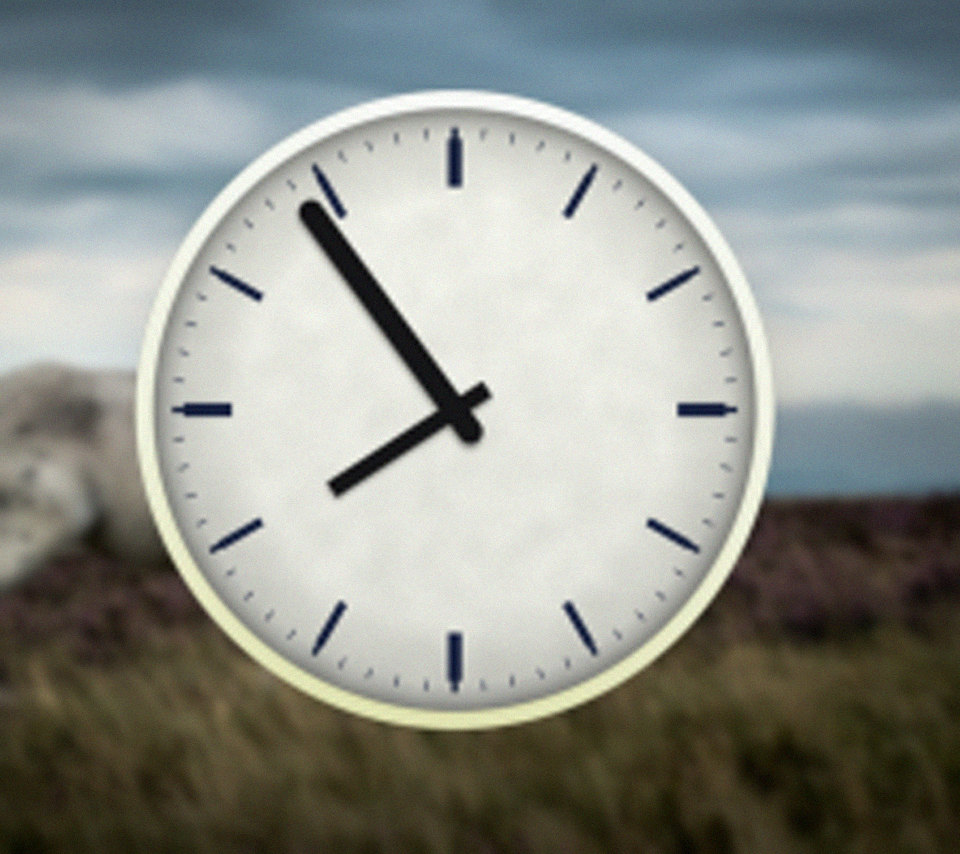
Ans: 7:54
